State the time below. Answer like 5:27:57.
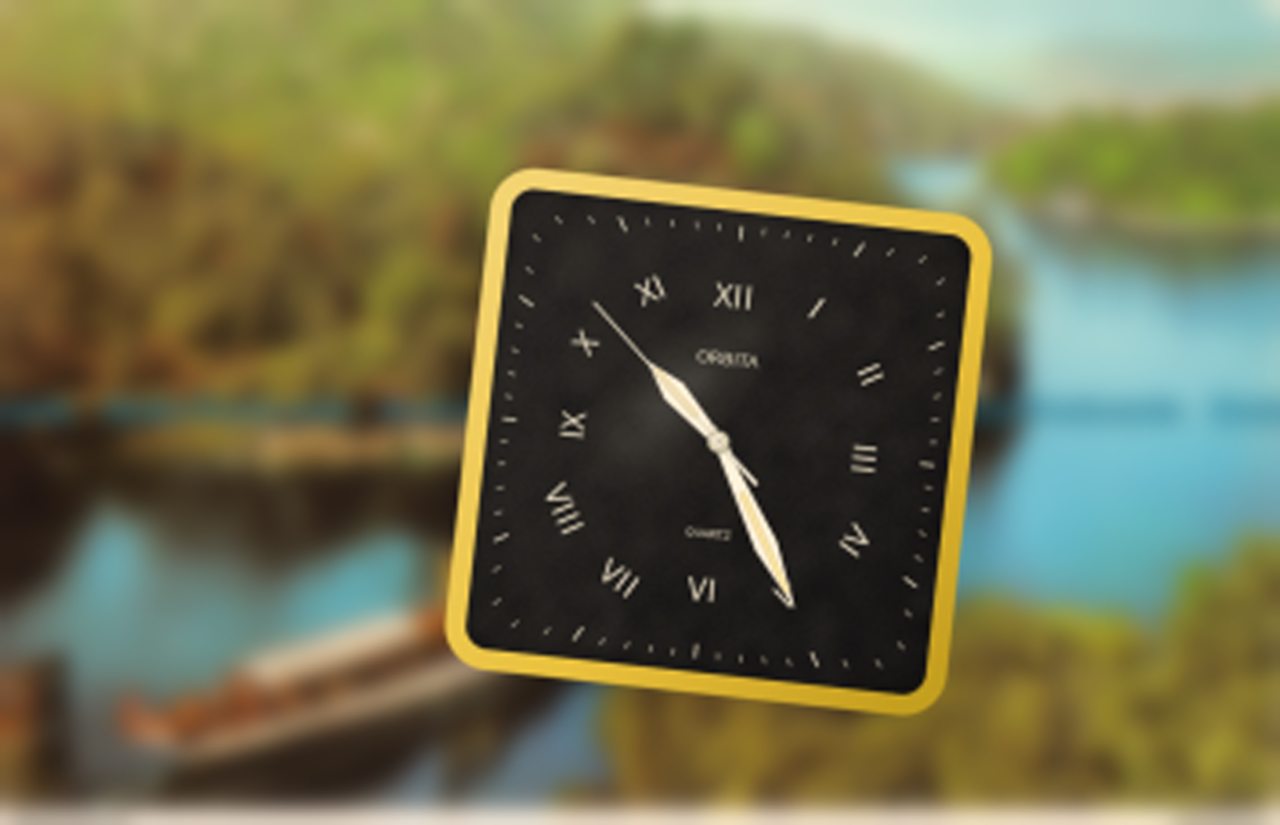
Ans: 10:24:52
